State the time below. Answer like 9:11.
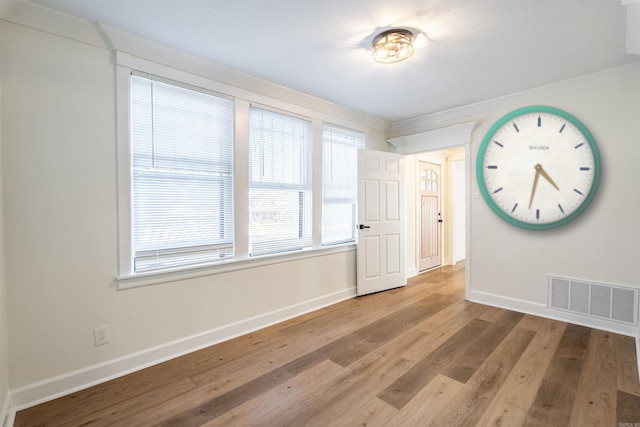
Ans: 4:32
